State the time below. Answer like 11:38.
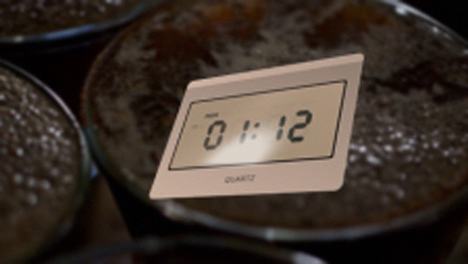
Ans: 1:12
